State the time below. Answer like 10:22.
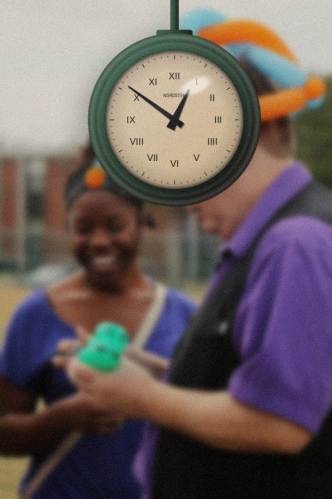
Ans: 12:51
